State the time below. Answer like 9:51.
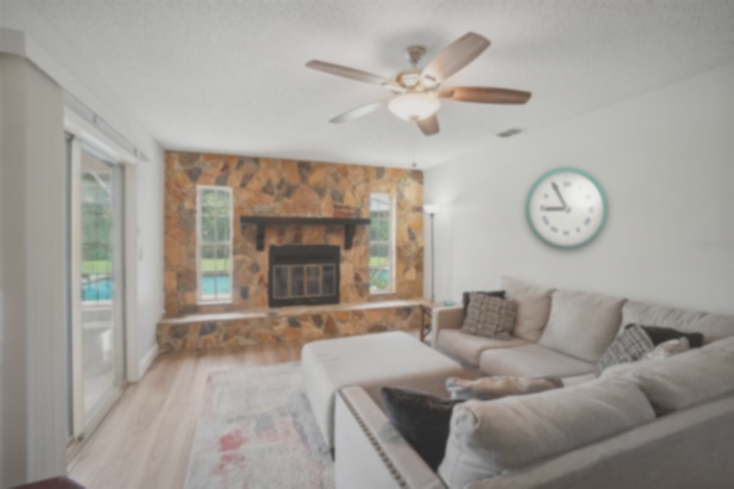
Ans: 8:55
